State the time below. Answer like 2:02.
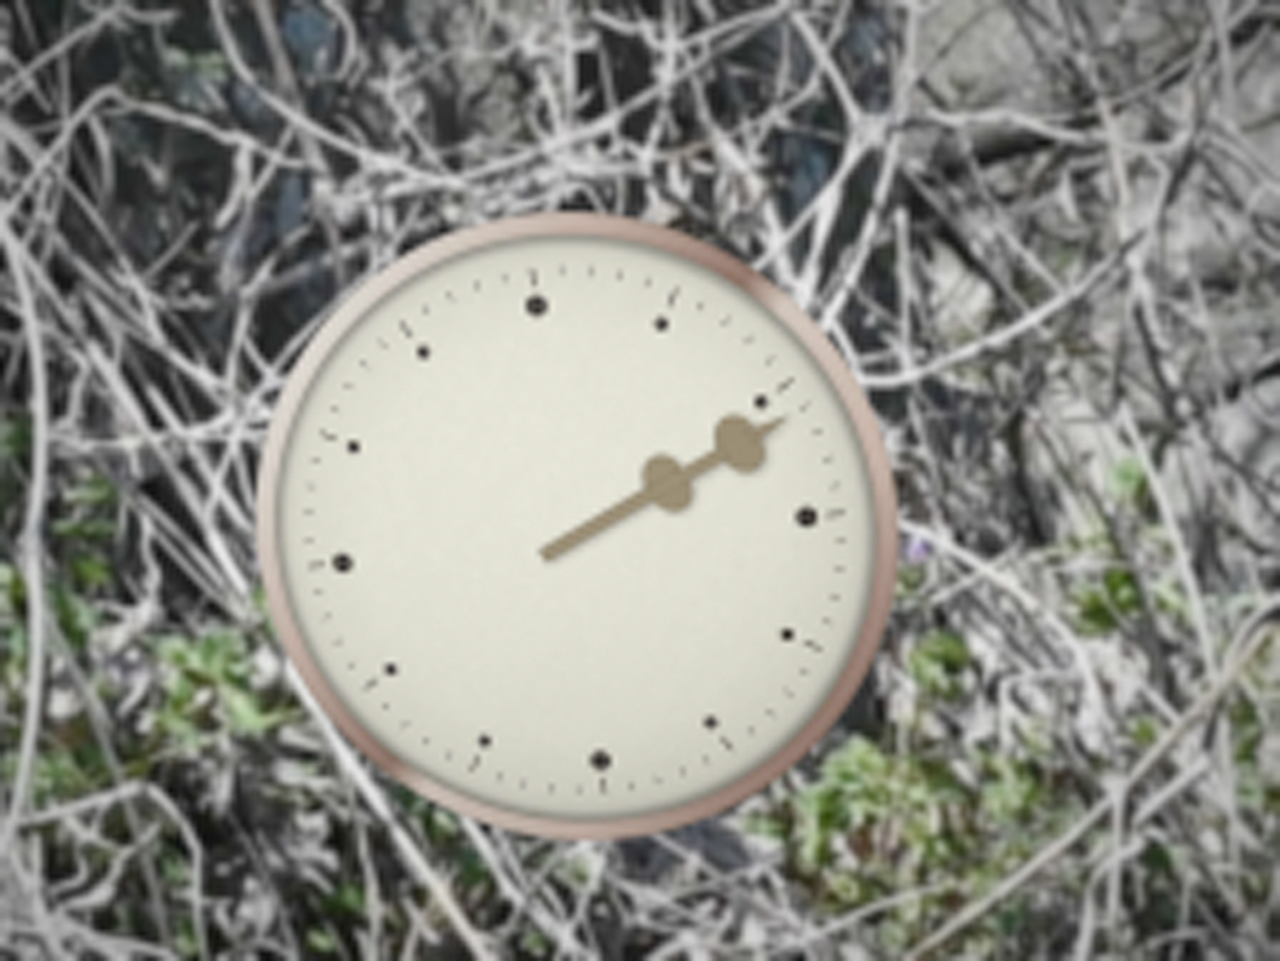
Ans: 2:11
